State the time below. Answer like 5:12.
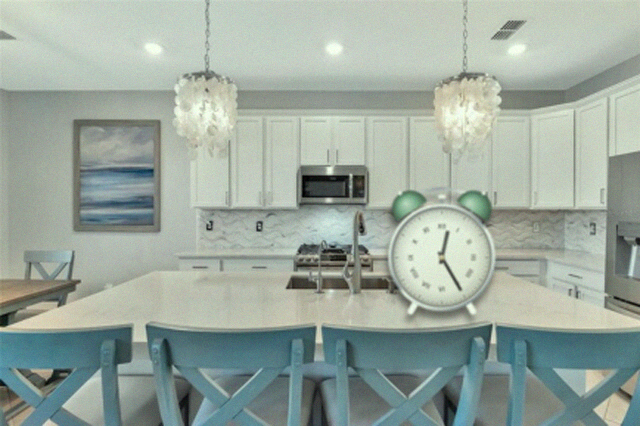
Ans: 12:25
